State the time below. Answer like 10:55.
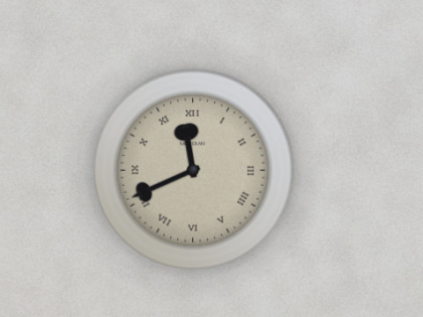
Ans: 11:41
